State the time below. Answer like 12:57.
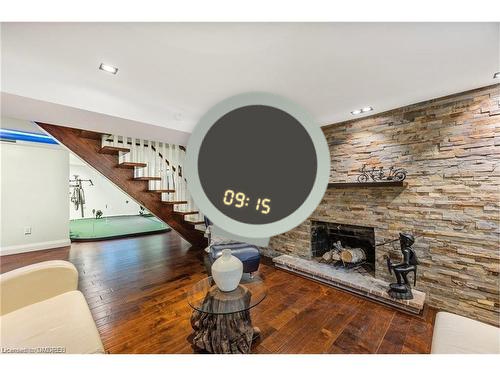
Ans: 9:15
